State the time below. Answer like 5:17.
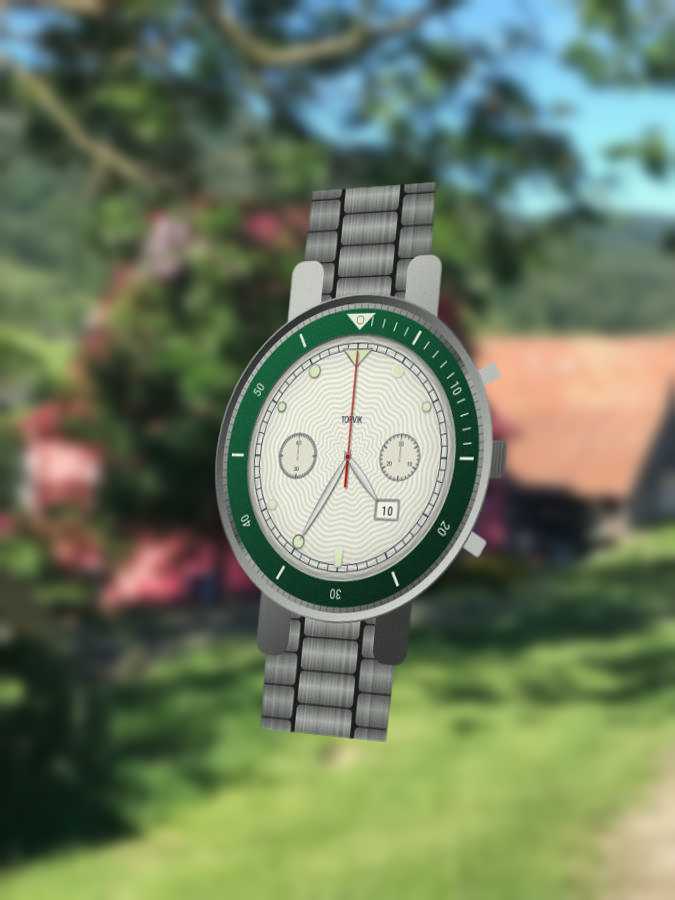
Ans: 4:35
